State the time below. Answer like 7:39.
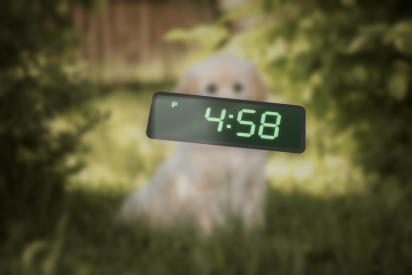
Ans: 4:58
